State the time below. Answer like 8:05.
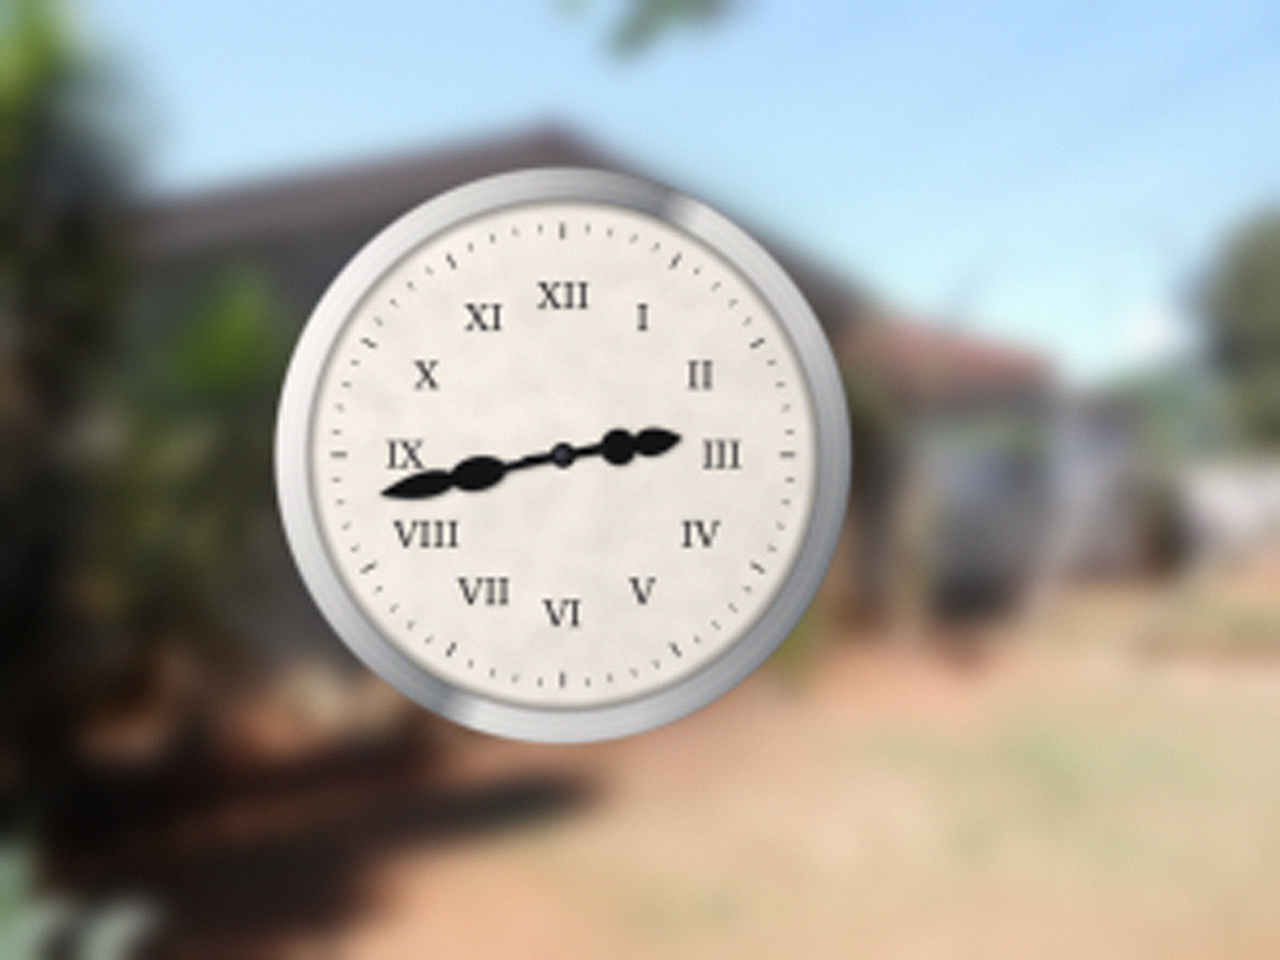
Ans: 2:43
